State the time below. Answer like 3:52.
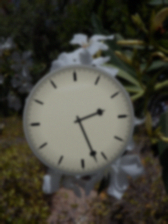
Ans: 2:27
